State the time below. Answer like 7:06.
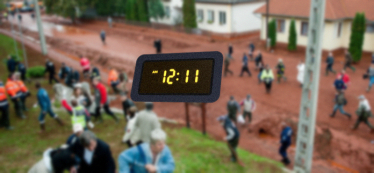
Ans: 12:11
